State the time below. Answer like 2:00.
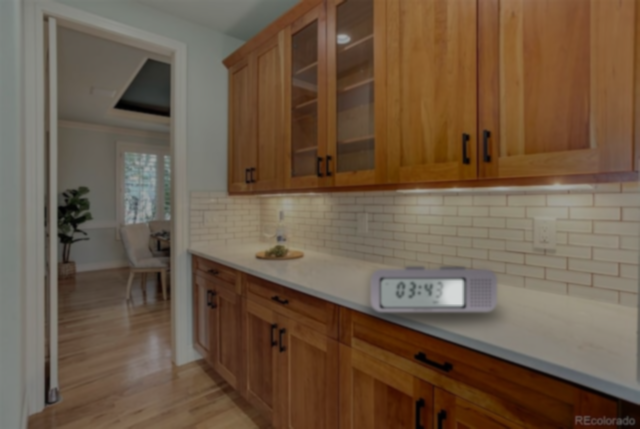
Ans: 3:43
